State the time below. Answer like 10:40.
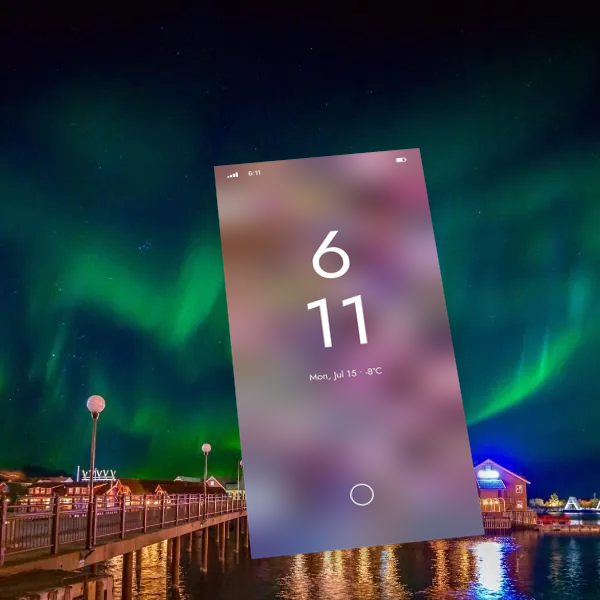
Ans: 6:11
